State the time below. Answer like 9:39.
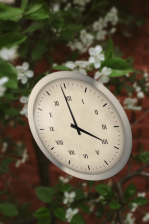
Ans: 3:59
